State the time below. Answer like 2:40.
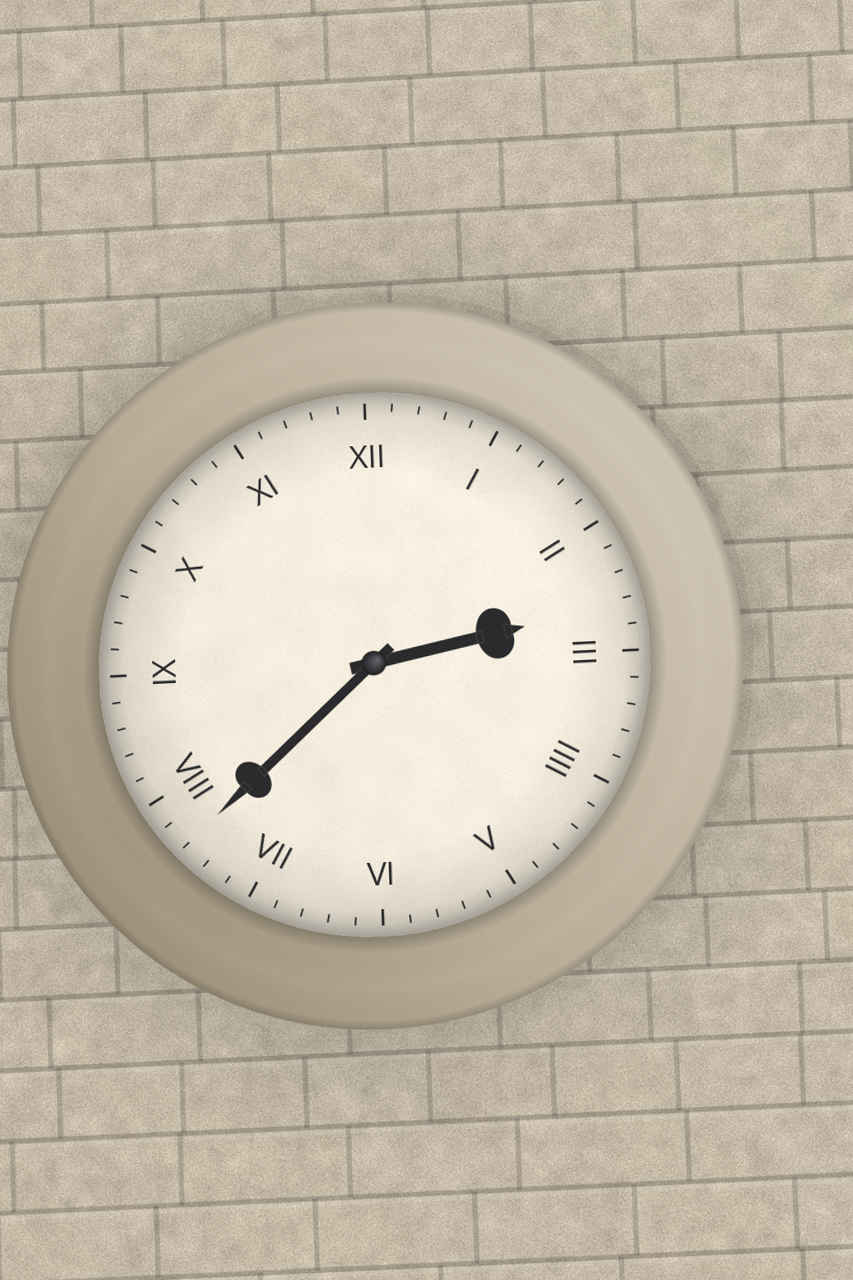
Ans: 2:38
